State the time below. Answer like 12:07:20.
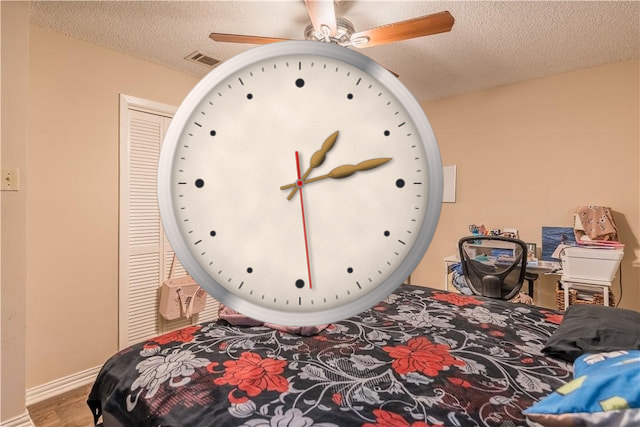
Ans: 1:12:29
